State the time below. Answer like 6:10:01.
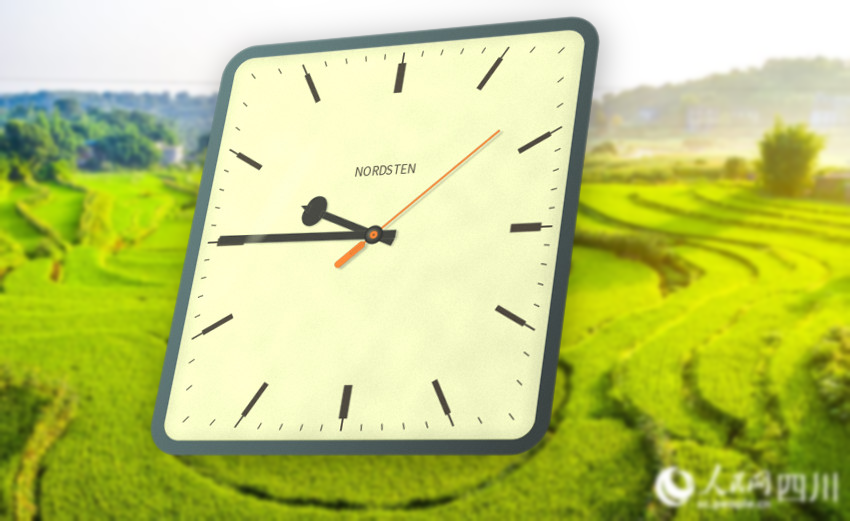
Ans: 9:45:08
